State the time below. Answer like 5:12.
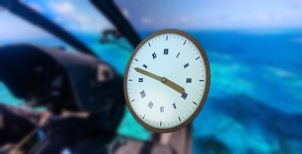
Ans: 3:48
